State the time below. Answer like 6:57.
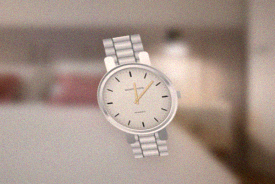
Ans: 12:08
